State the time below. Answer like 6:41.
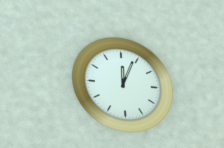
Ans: 12:04
